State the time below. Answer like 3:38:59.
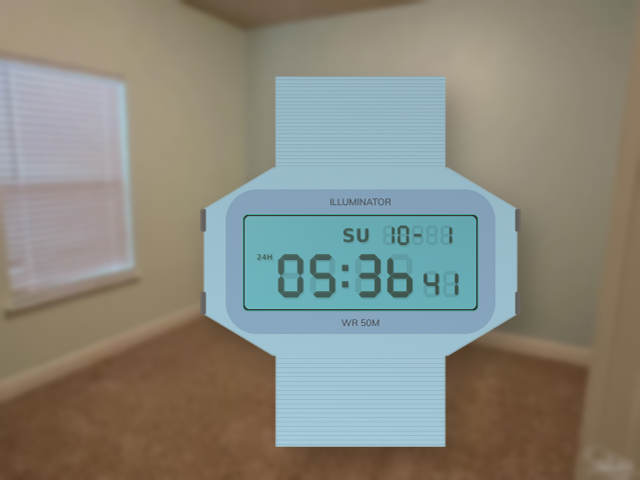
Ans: 5:36:41
